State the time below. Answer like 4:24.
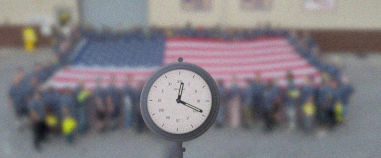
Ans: 12:19
